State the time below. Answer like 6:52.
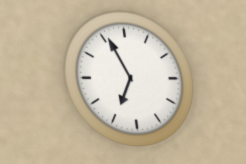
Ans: 6:56
